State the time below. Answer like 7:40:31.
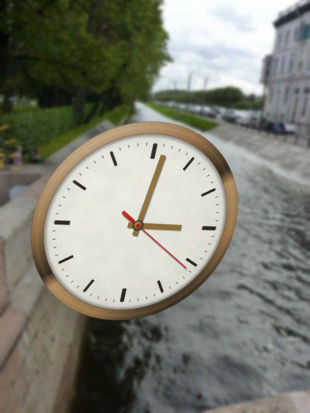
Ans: 3:01:21
